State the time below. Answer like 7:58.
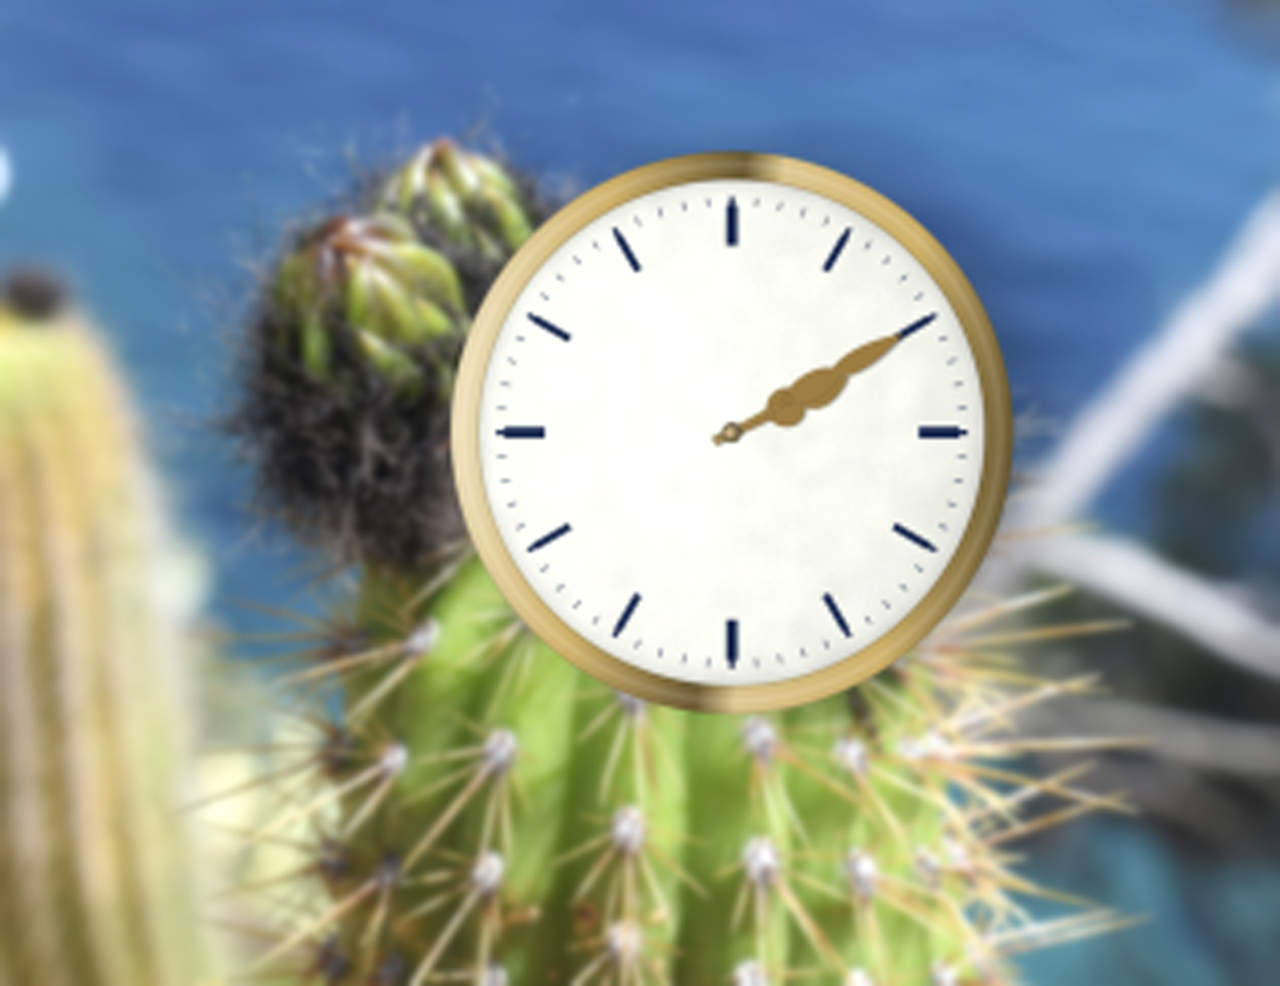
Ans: 2:10
